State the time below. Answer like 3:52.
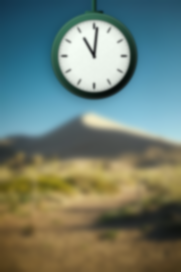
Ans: 11:01
